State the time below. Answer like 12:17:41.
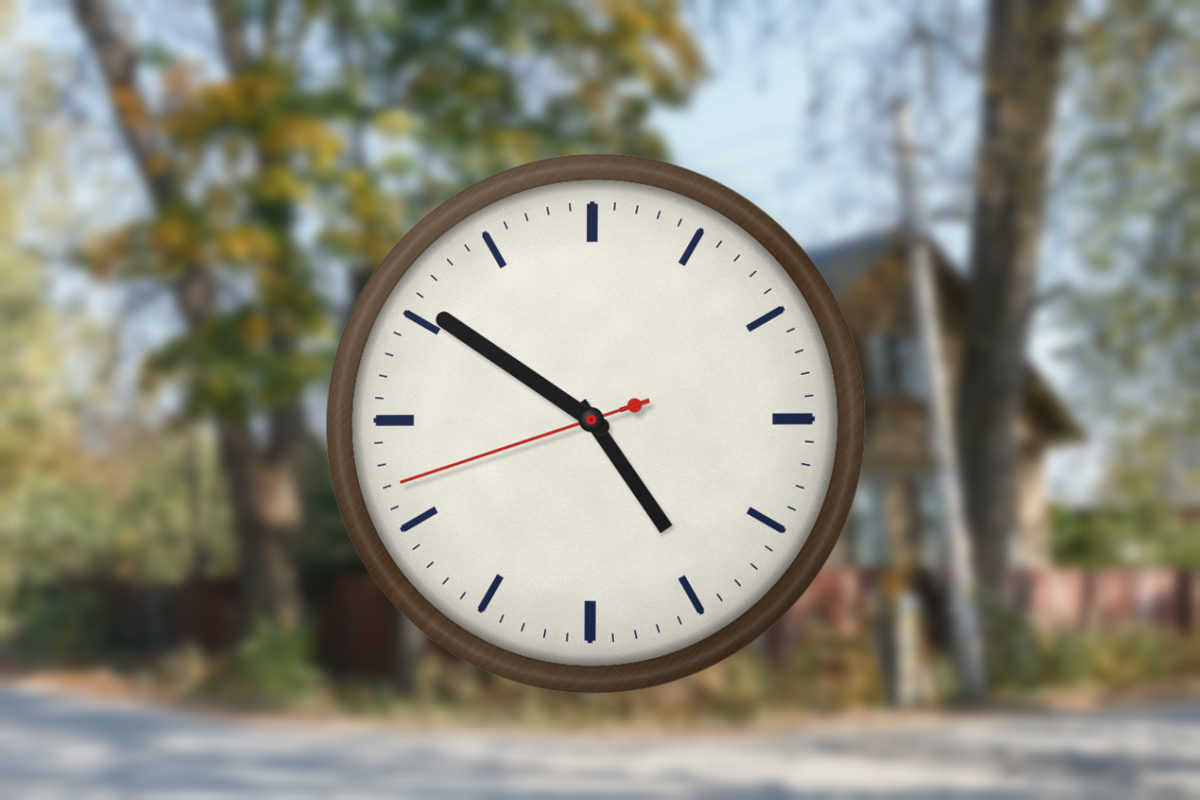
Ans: 4:50:42
